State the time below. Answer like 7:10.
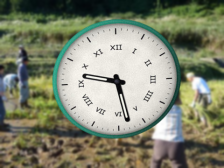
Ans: 9:28
